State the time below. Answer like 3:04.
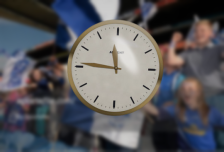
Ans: 11:46
